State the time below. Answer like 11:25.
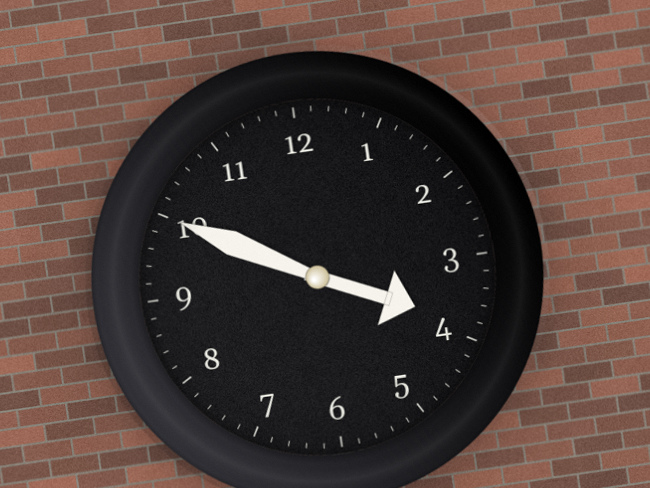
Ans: 3:50
